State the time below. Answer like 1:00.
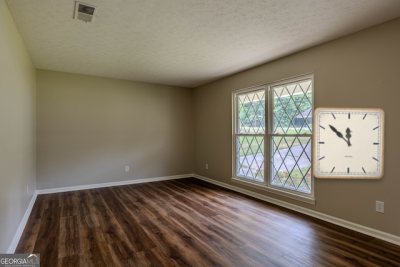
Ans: 11:52
